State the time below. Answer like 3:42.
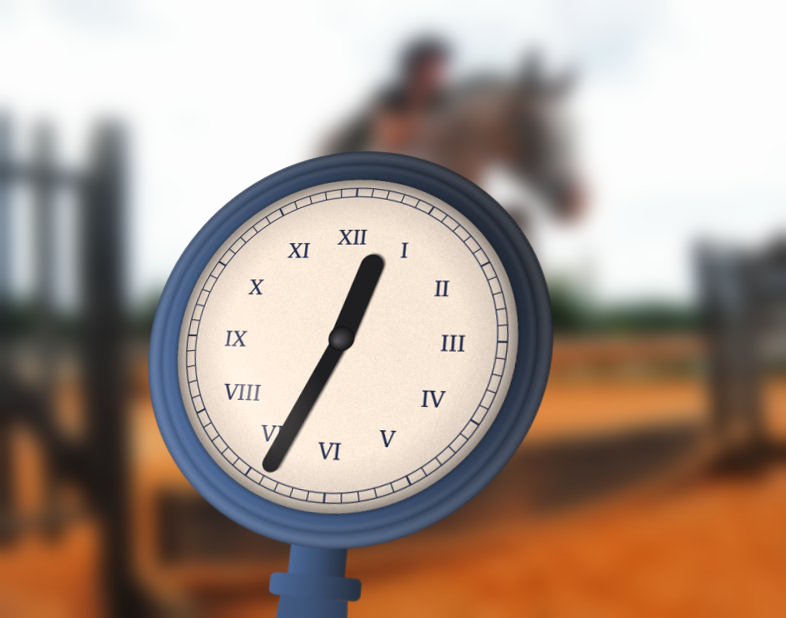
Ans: 12:34
